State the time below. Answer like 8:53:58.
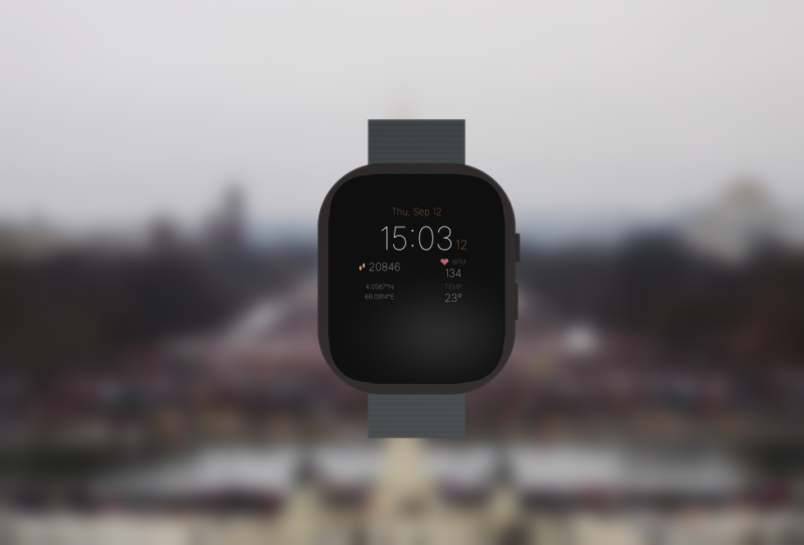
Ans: 15:03:12
